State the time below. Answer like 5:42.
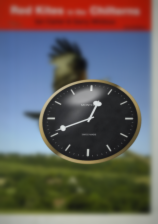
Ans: 12:41
